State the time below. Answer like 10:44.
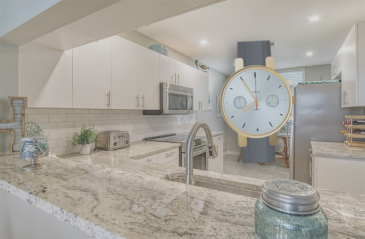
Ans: 7:55
